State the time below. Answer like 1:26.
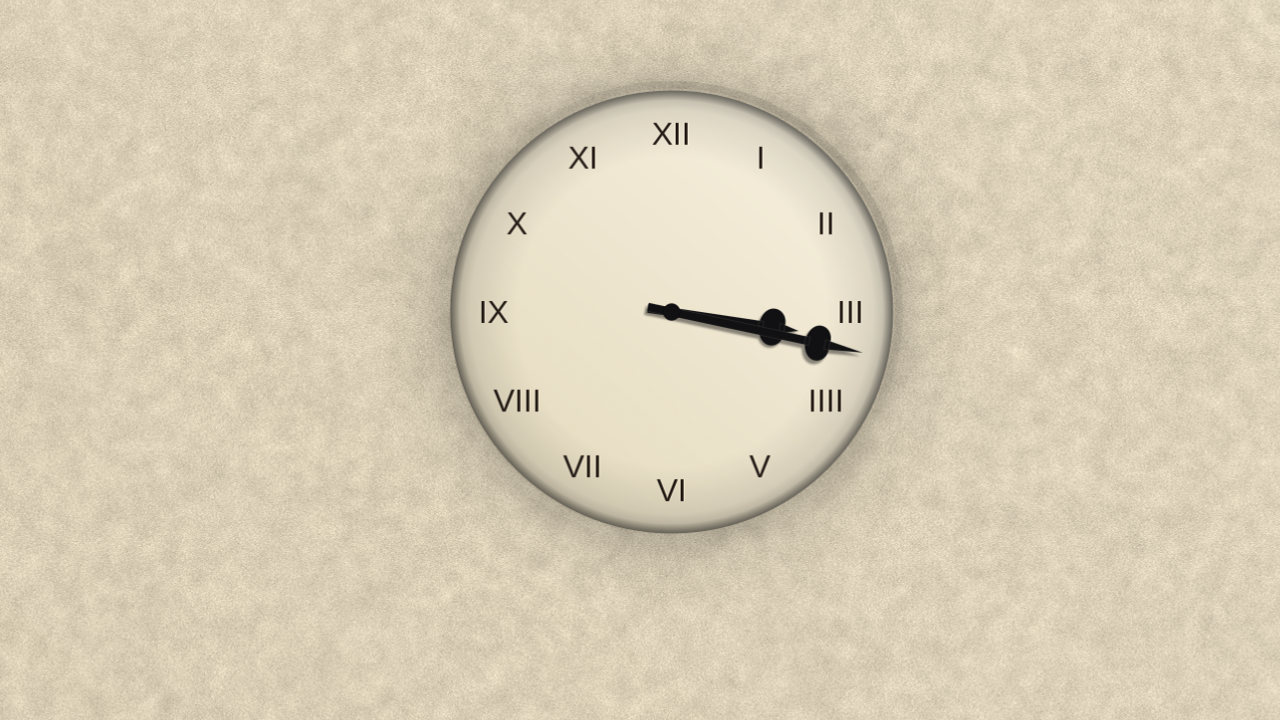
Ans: 3:17
